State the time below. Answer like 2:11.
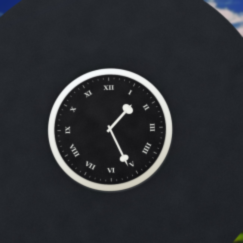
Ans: 1:26
